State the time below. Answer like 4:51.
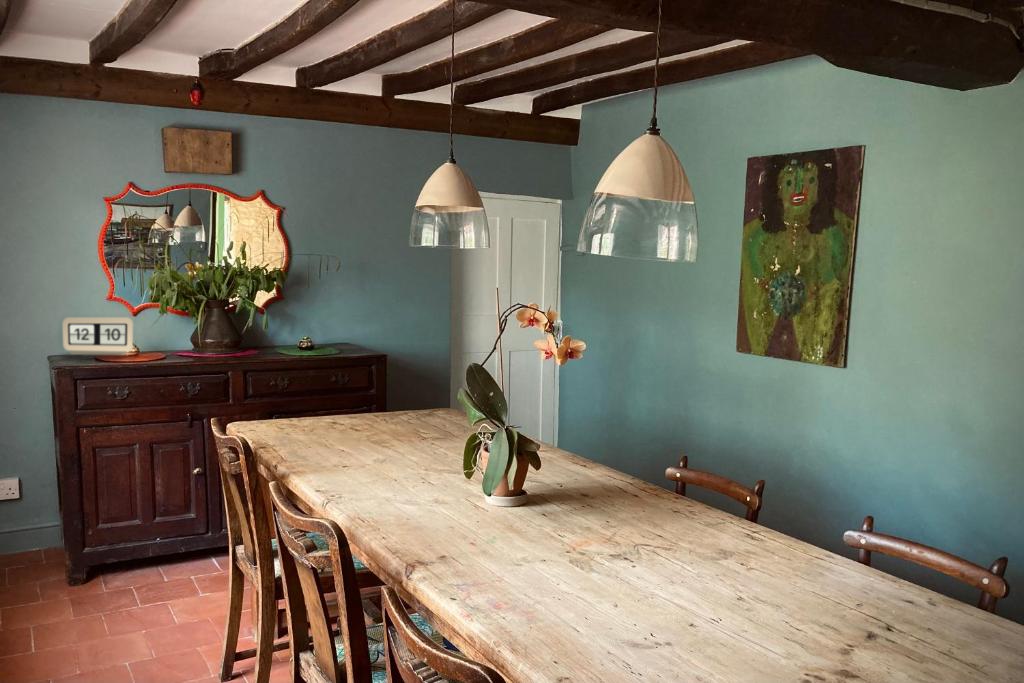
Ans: 12:10
